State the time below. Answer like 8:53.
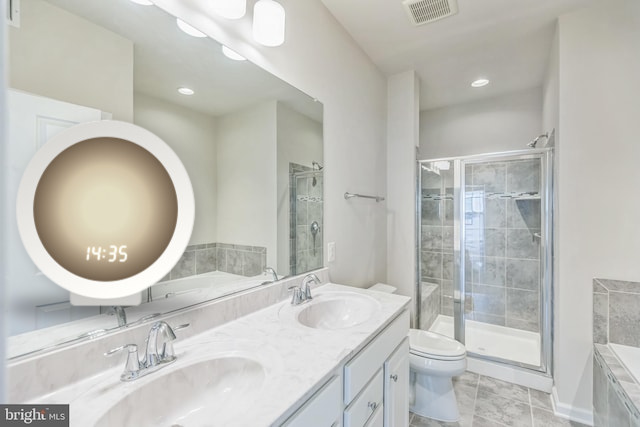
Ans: 14:35
